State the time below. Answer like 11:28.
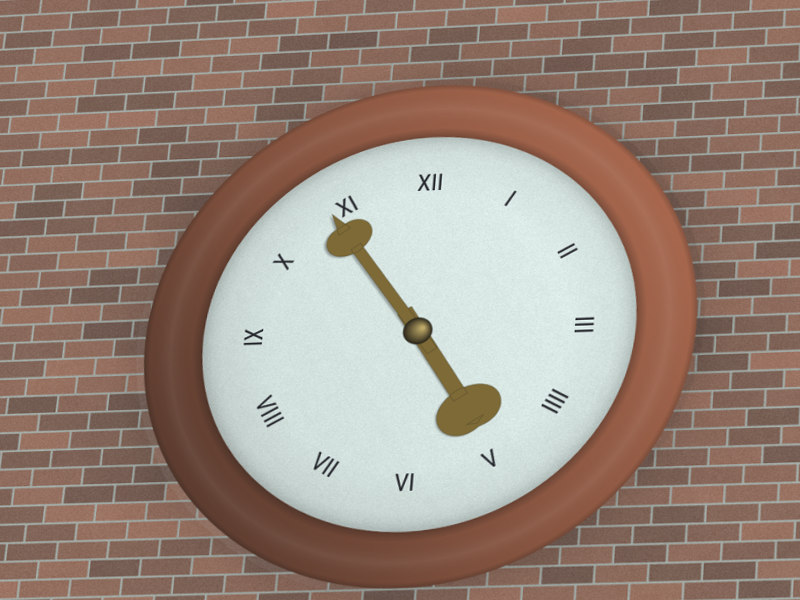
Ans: 4:54
